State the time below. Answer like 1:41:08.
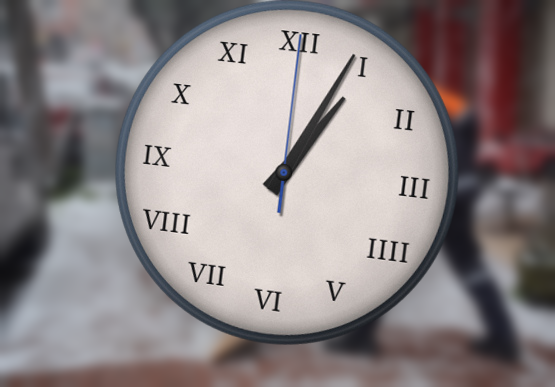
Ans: 1:04:00
